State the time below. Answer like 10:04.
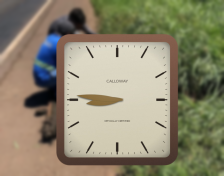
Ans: 8:46
